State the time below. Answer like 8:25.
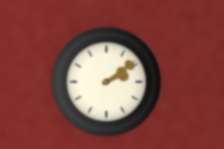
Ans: 2:09
